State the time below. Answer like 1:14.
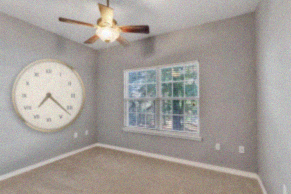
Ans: 7:22
